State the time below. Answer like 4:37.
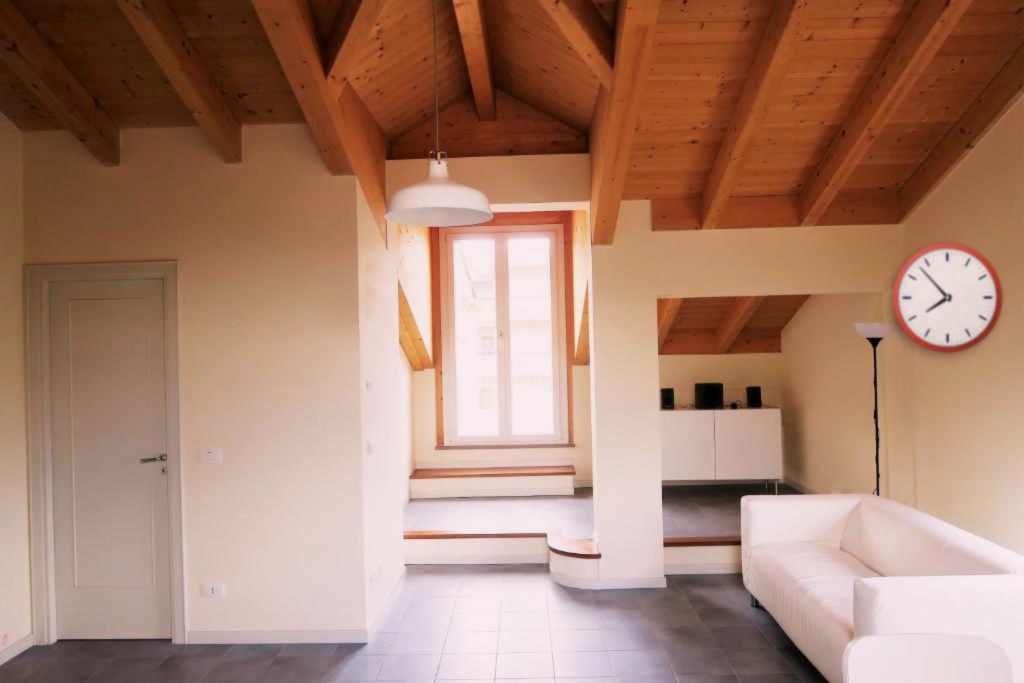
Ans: 7:53
